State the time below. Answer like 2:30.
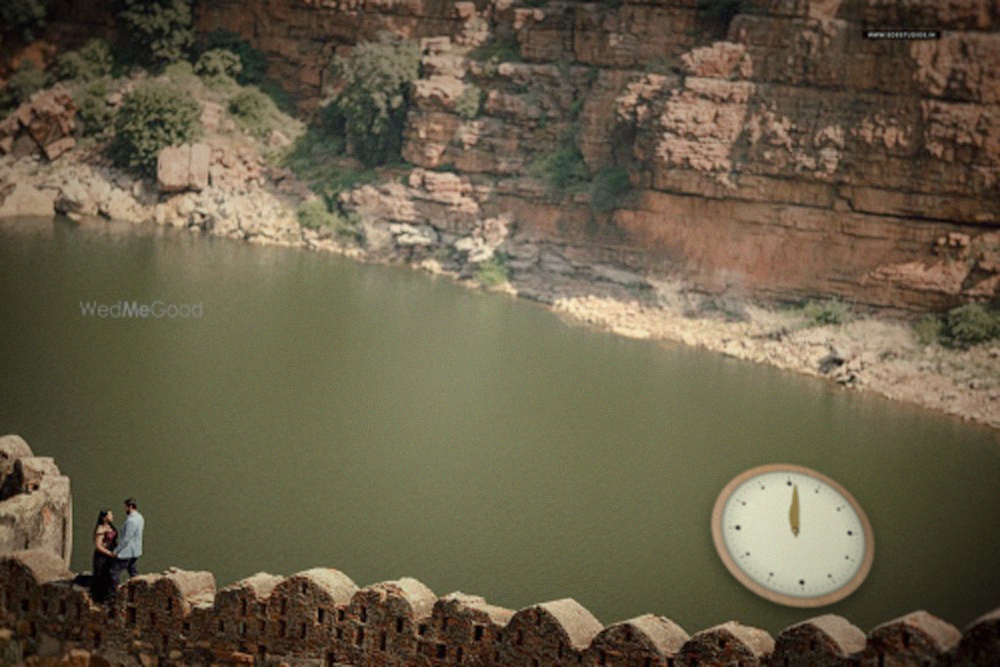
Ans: 12:01
